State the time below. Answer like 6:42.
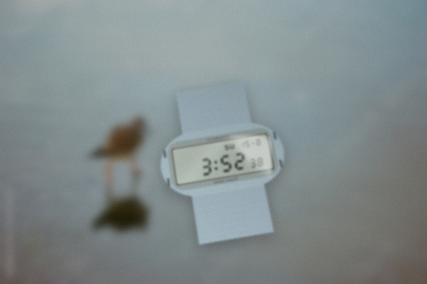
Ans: 3:52
